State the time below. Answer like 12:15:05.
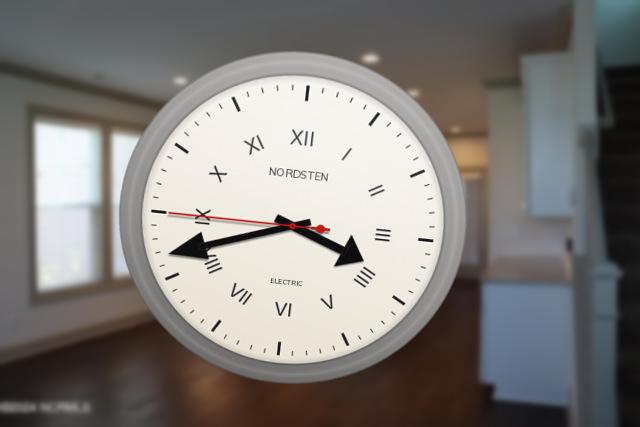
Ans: 3:41:45
